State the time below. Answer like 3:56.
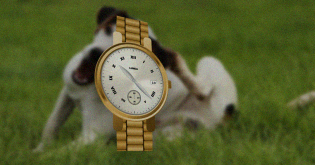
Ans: 10:22
